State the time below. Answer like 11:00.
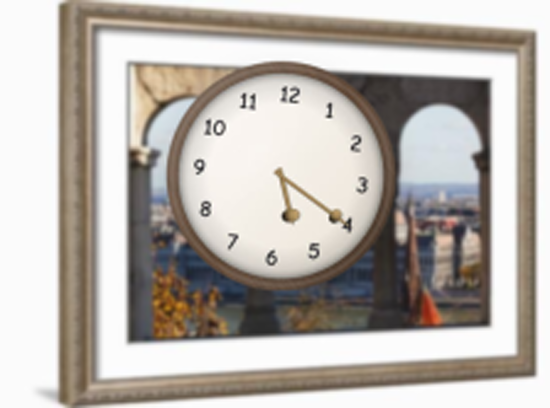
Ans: 5:20
